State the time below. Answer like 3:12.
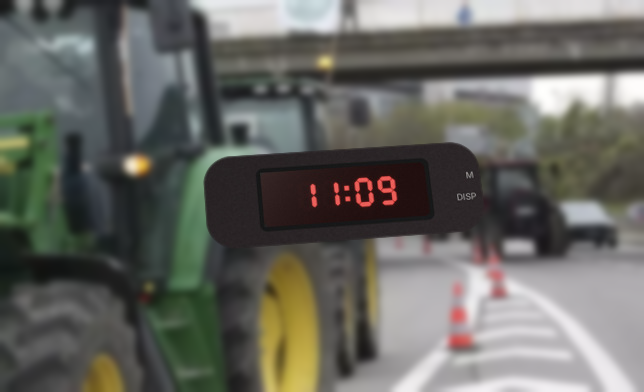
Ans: 11:09
